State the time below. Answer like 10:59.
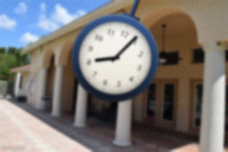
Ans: 8:04
